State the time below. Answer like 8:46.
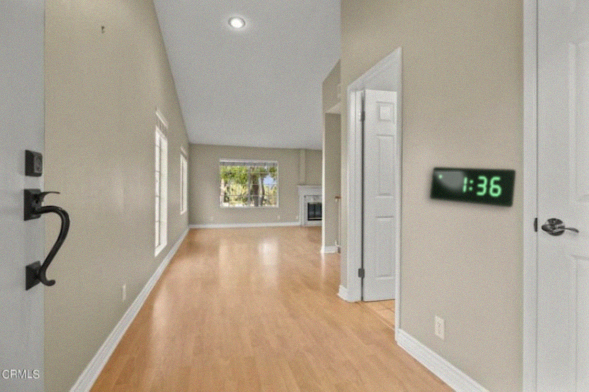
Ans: 1:36
